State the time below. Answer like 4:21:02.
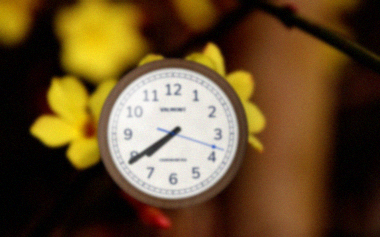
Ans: 7:39:18
